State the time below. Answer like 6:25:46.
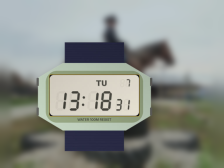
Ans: 13:18:31
